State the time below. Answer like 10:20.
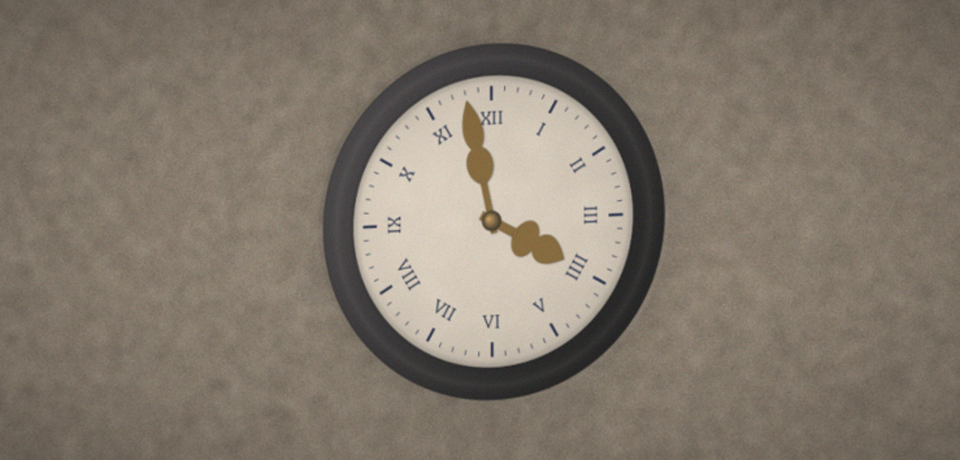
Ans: 3:58
